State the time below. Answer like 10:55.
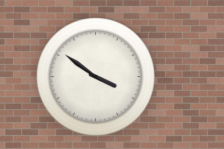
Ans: 3:51
